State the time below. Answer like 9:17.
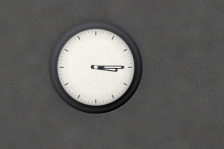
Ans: 3:15
